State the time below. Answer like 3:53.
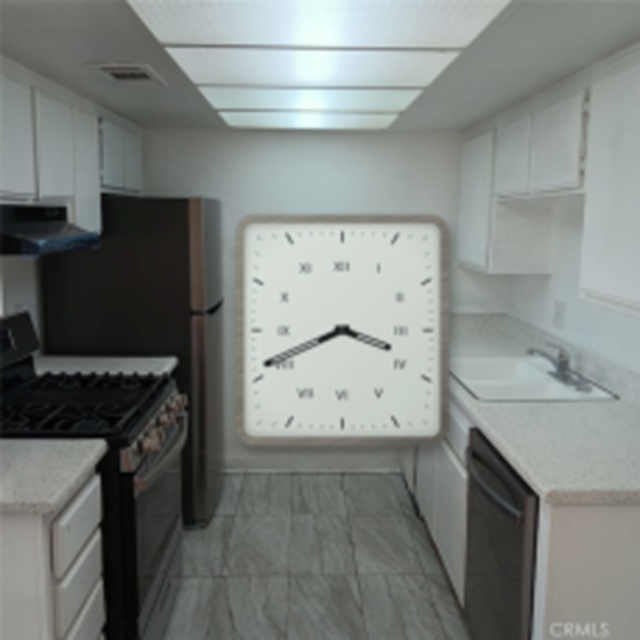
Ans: 3:41
